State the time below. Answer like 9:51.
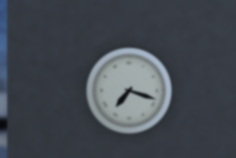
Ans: 7:18
